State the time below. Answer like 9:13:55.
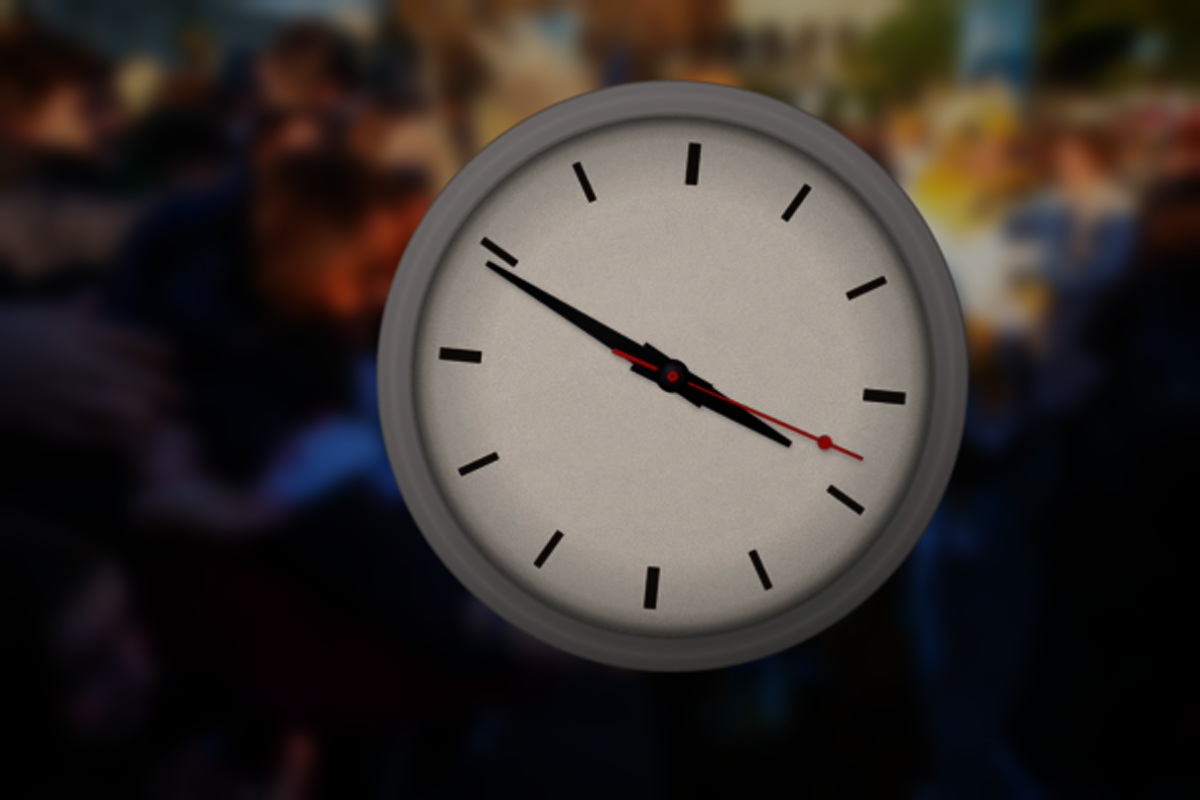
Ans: 3:49:18
